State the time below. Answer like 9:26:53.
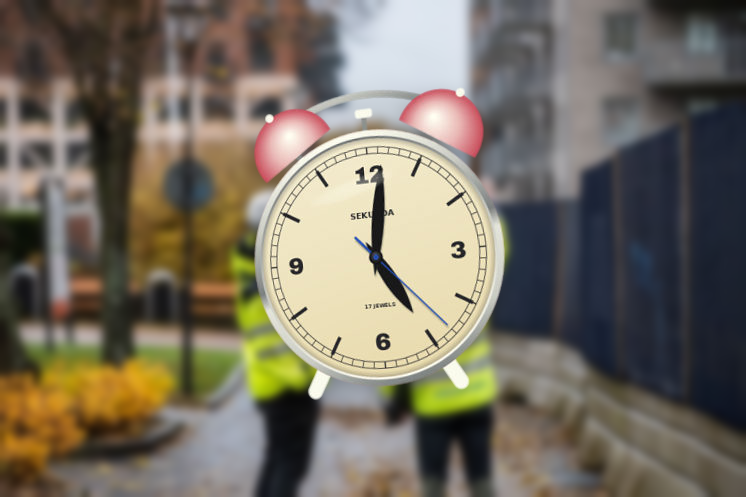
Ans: 5:01:23
